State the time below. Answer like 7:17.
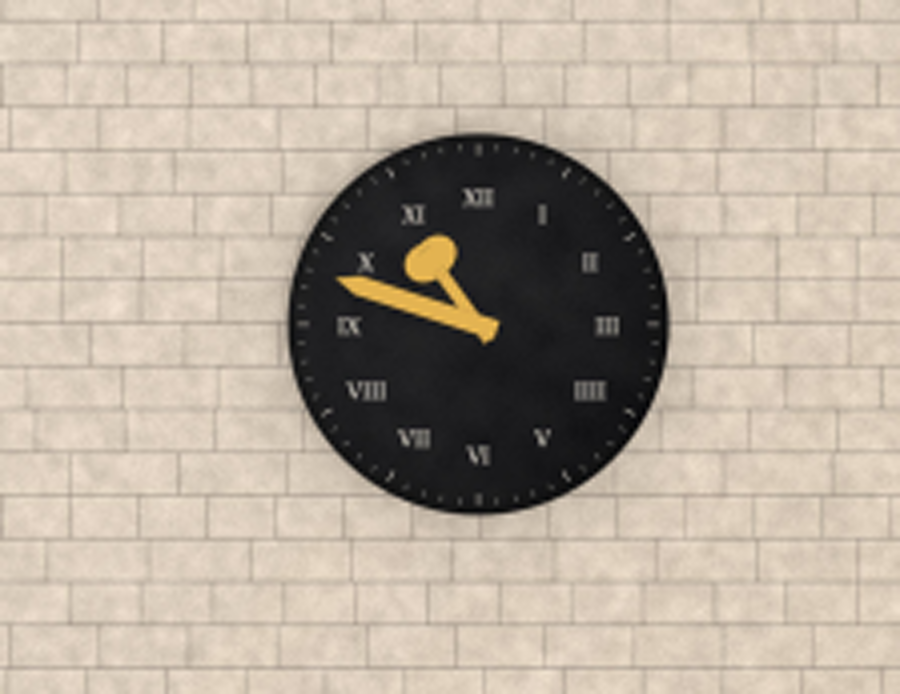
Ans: 10:48
